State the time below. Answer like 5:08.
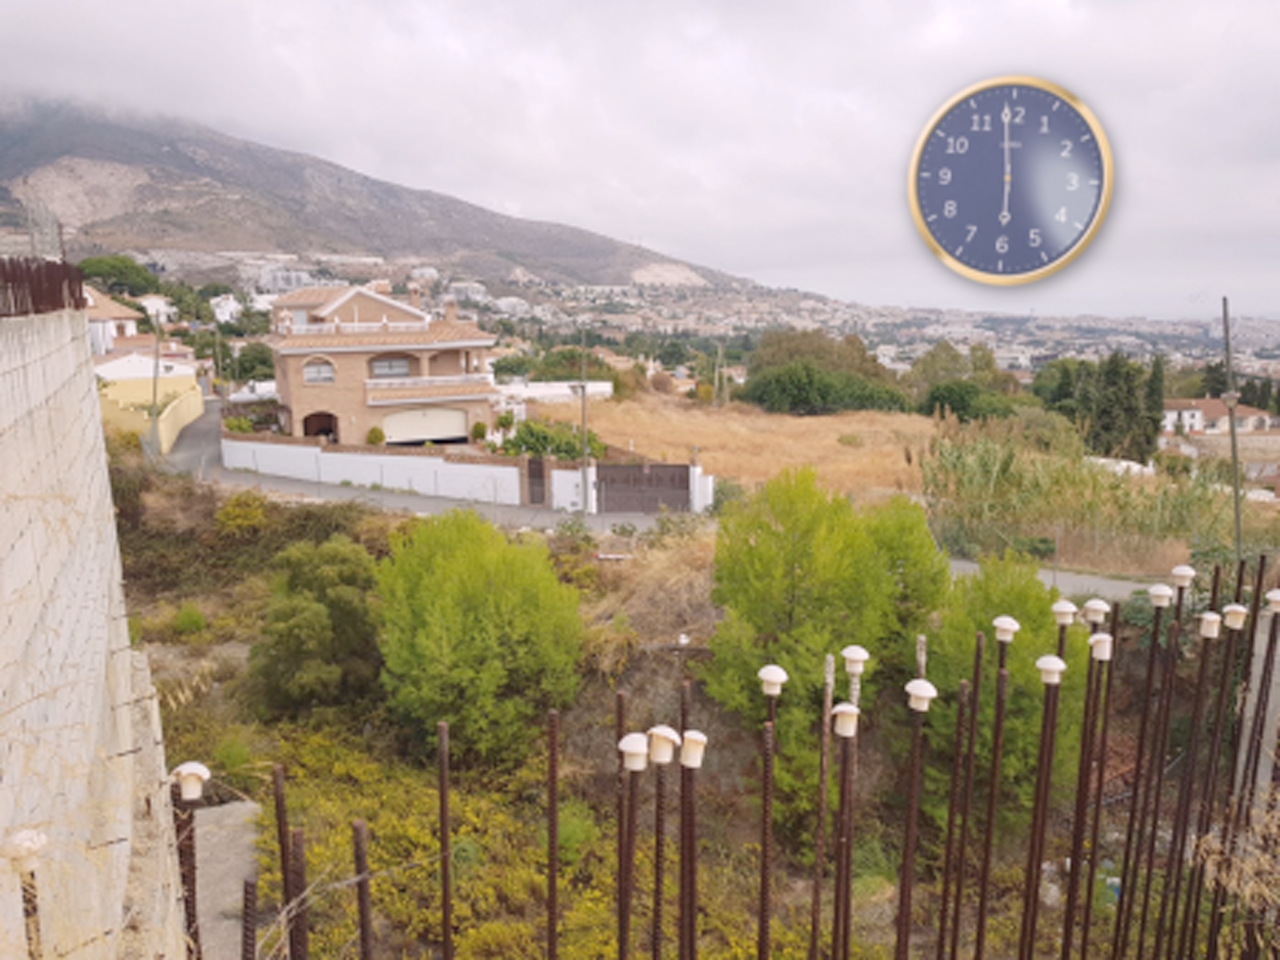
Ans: 5:59
